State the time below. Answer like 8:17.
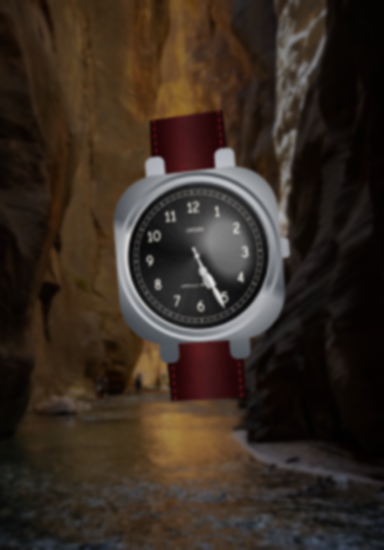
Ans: 5:26
